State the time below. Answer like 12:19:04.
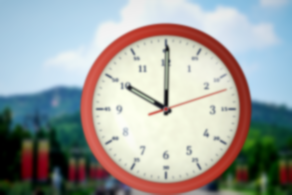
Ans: 10:00:12
